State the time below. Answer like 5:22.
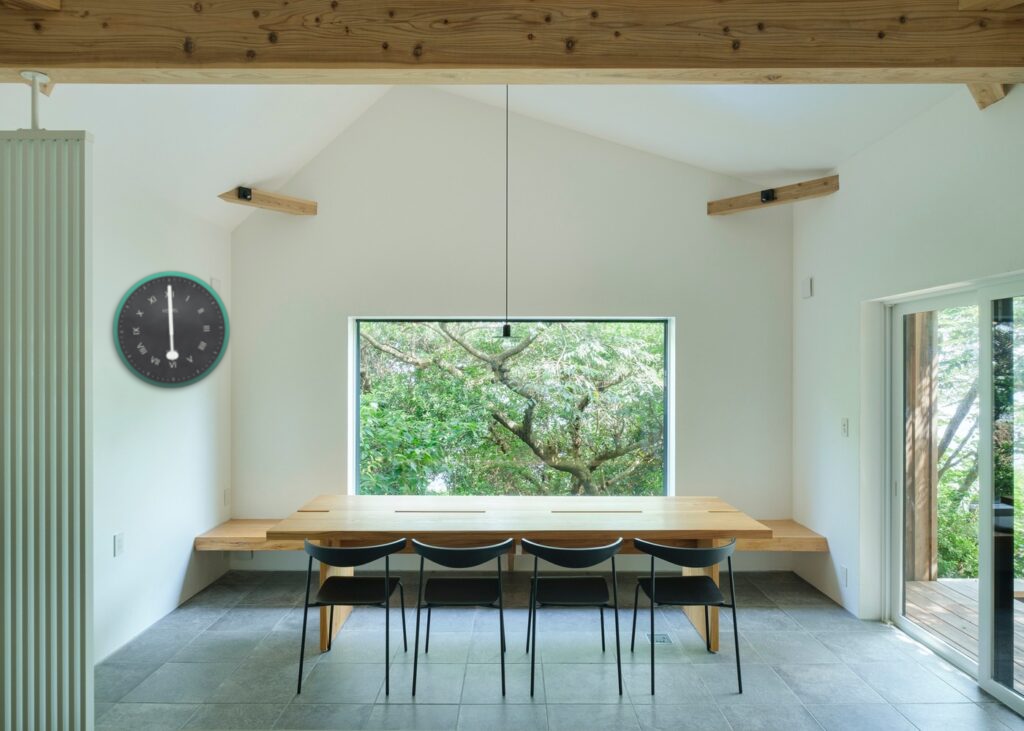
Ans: 6:00
